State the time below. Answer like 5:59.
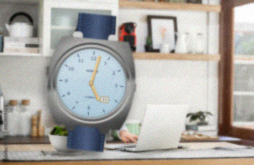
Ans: 5:02
